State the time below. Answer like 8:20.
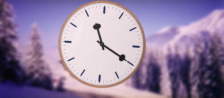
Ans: 11:20
